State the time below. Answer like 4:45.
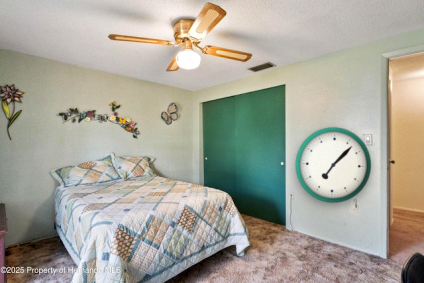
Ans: 7:07
